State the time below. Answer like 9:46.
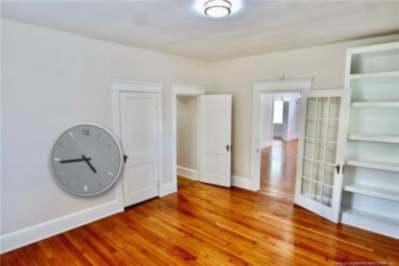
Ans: 4:44
